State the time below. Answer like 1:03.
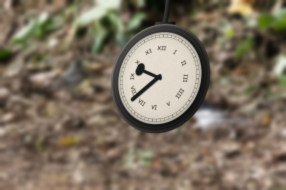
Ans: 9:38
